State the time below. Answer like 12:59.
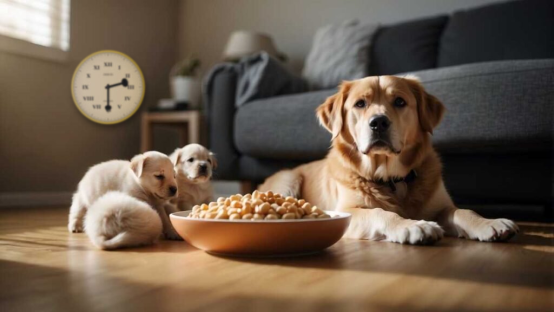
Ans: 2:30
